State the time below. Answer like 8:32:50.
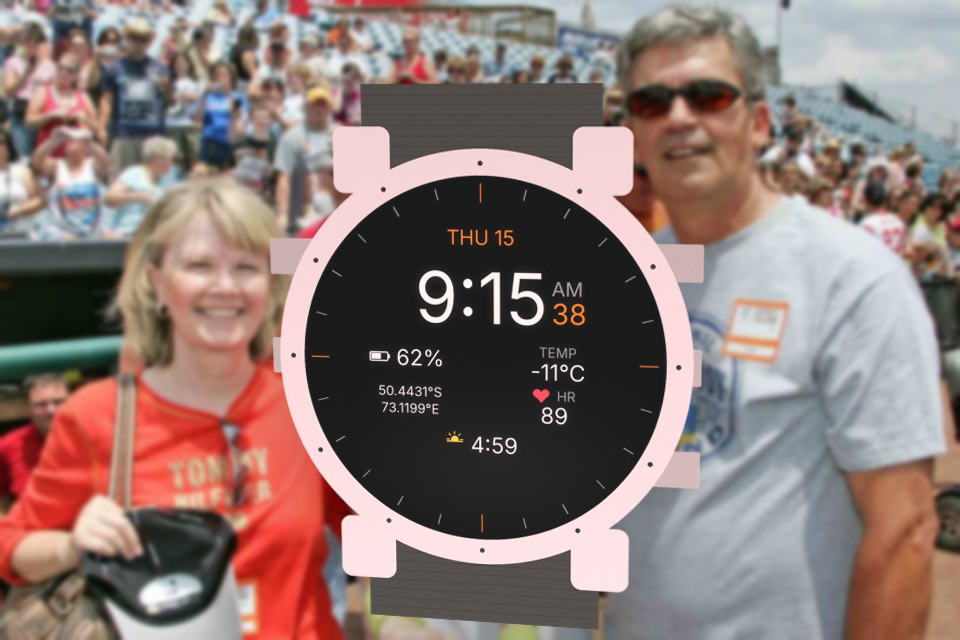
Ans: 9:15:38
